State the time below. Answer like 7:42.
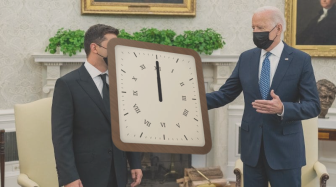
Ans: 12:00
